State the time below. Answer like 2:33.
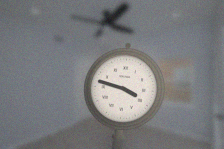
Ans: 3:47
